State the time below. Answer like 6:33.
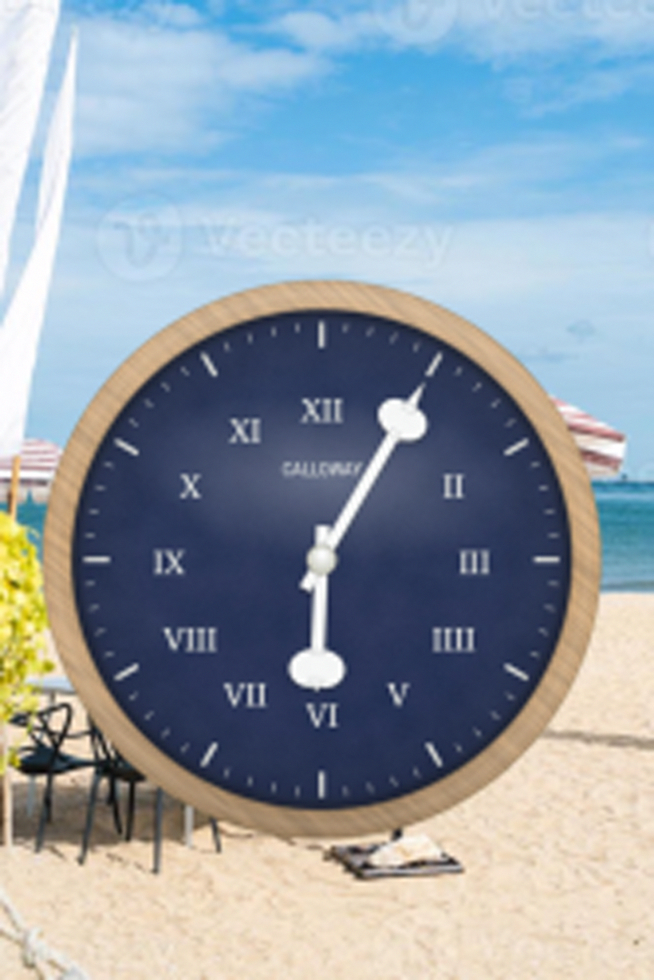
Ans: 6:05
